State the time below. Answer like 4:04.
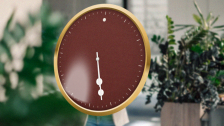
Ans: 5:27
